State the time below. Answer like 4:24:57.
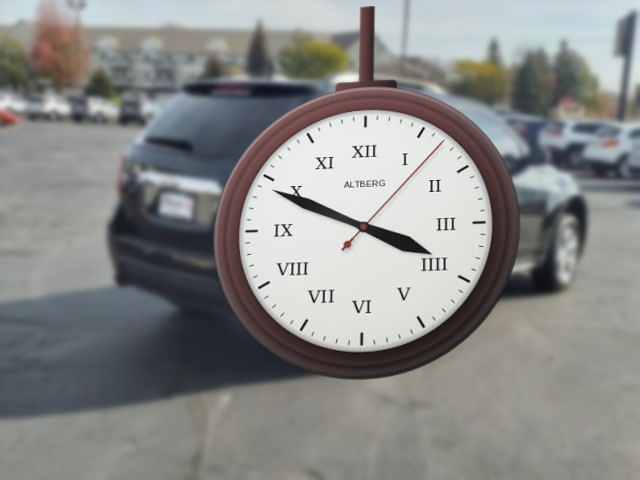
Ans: 3:49:07
